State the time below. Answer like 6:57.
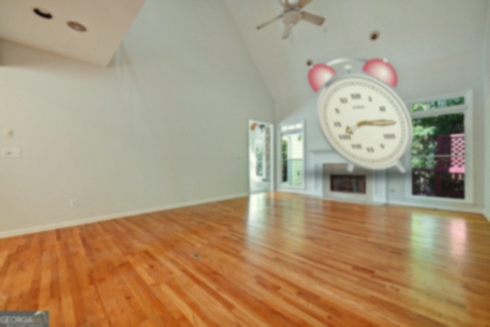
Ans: 8:15
